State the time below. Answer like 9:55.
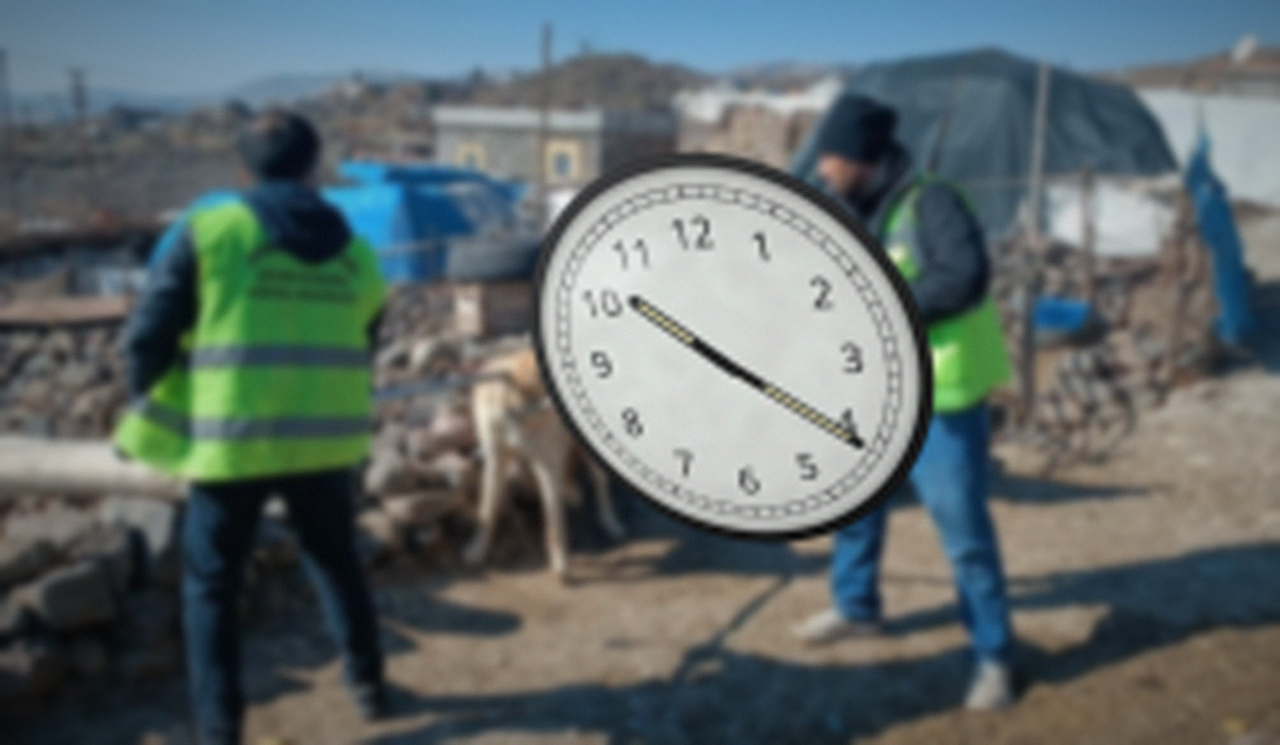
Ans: 10:21
